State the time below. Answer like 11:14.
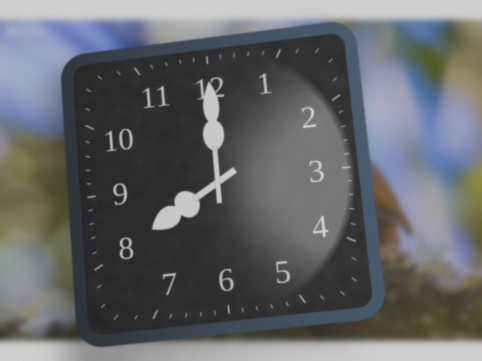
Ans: 8:00
